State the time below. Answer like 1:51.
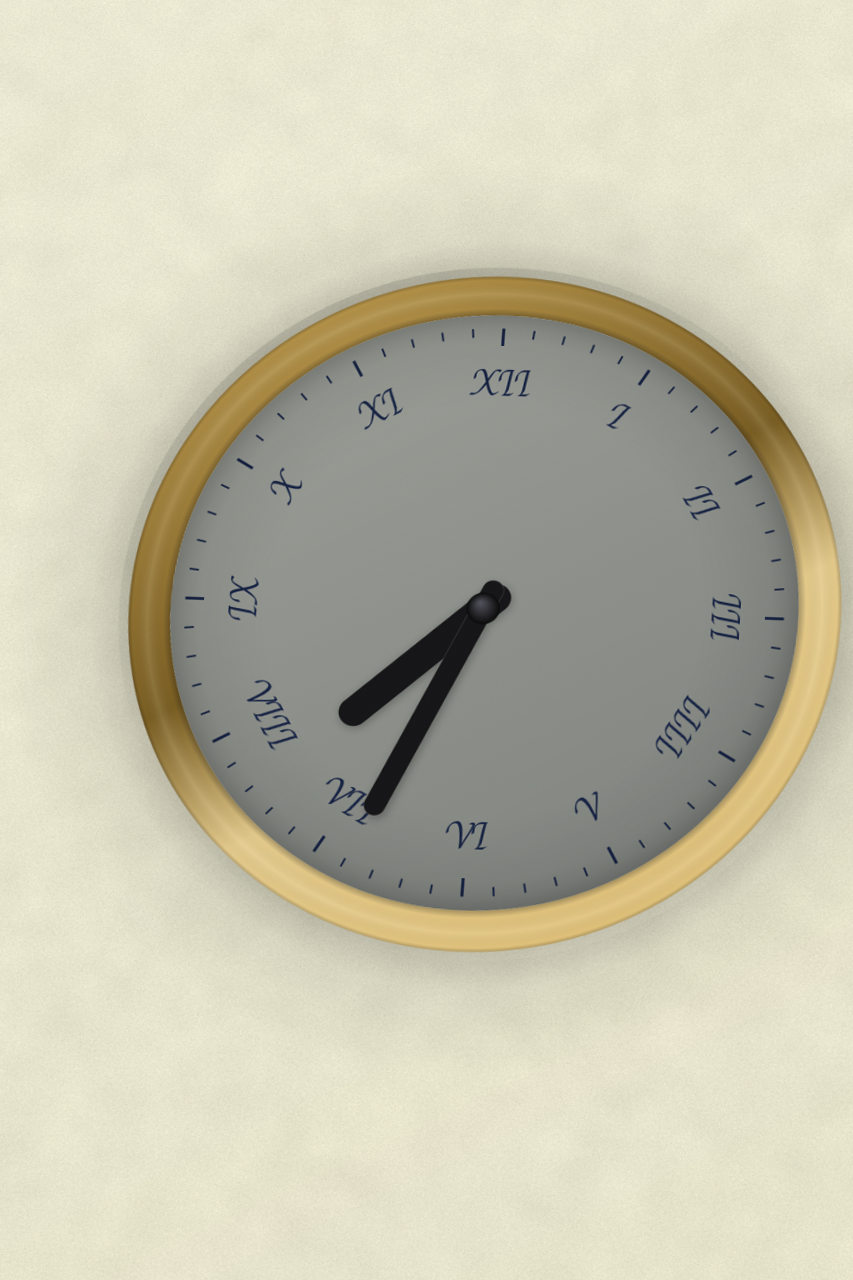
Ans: 7:34
